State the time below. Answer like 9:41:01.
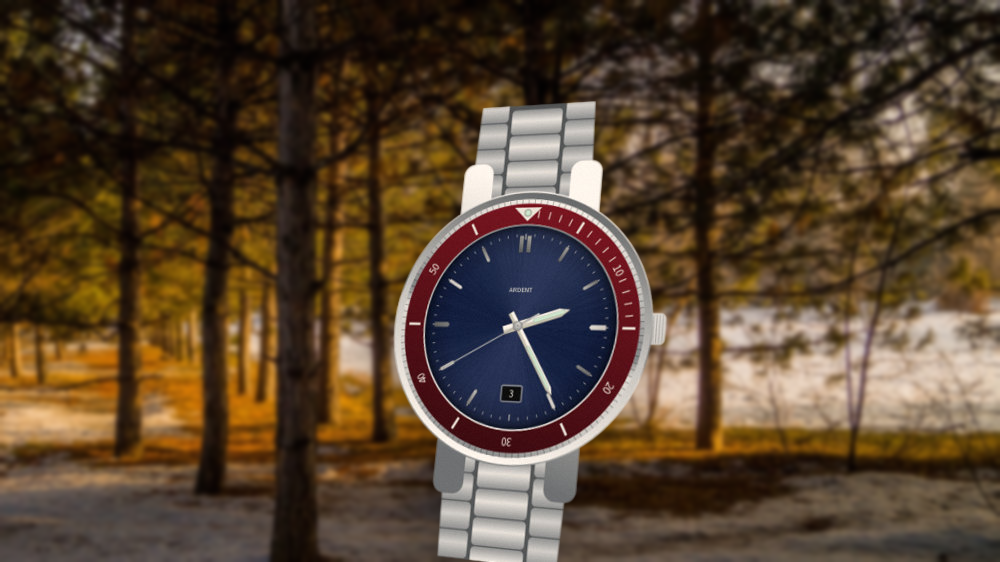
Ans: 2:24:40
